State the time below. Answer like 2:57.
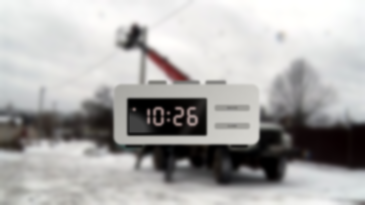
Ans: 10:26
